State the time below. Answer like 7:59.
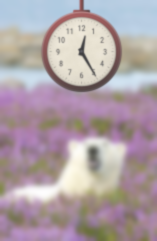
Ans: 12:25
